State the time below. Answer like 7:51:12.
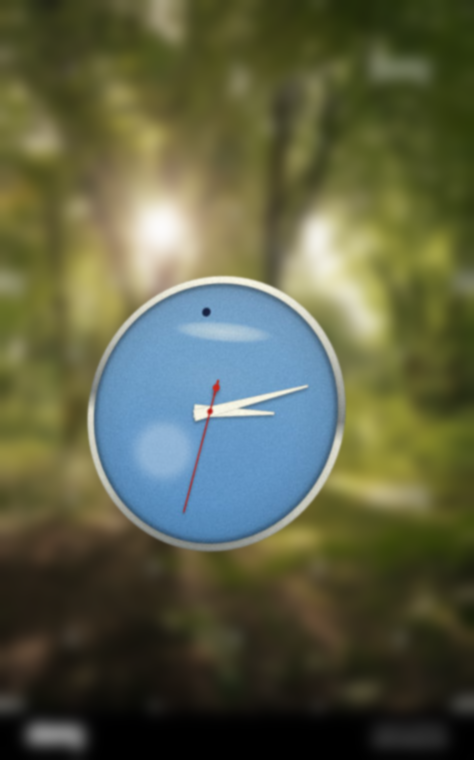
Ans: 3:13:33
